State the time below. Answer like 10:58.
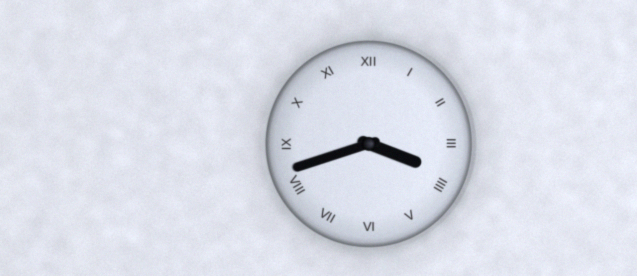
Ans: 3:42
